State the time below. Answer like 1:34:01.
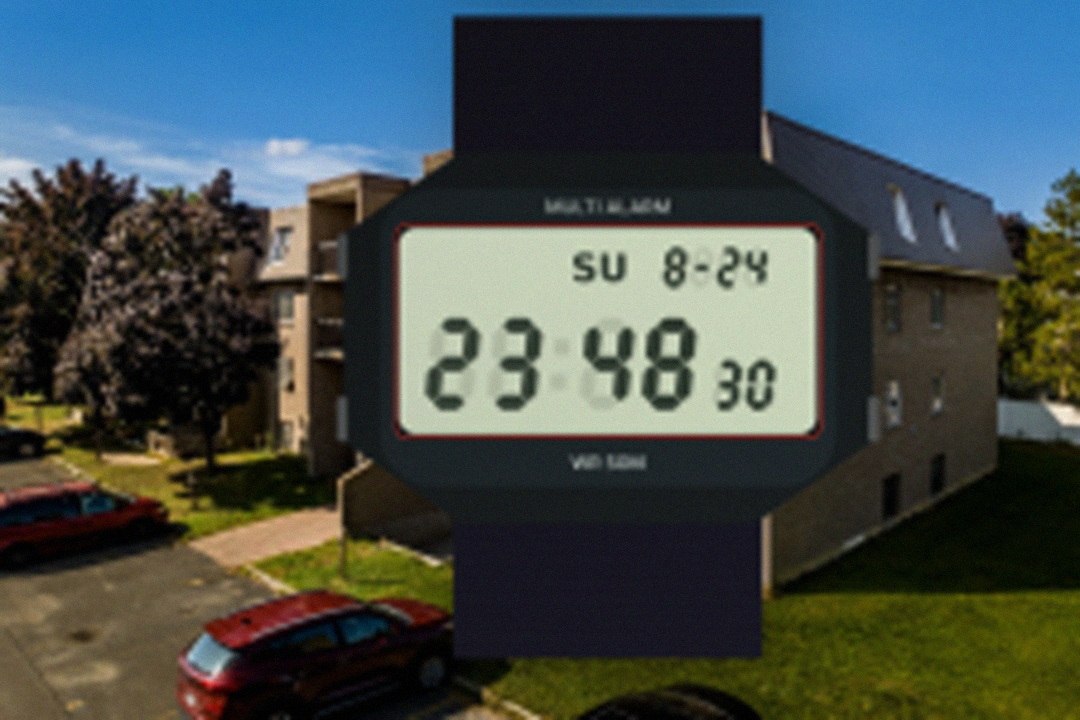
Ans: 23:48:30
